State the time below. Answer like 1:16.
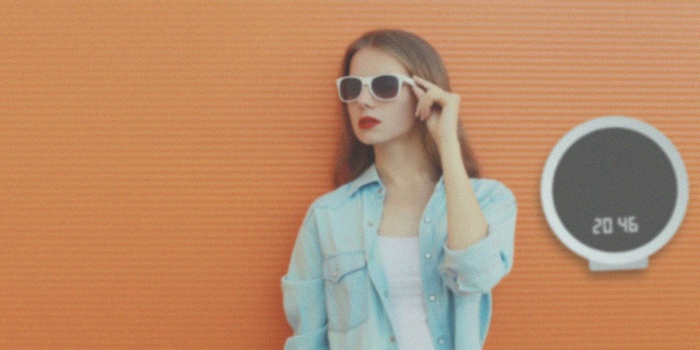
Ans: 20:46
